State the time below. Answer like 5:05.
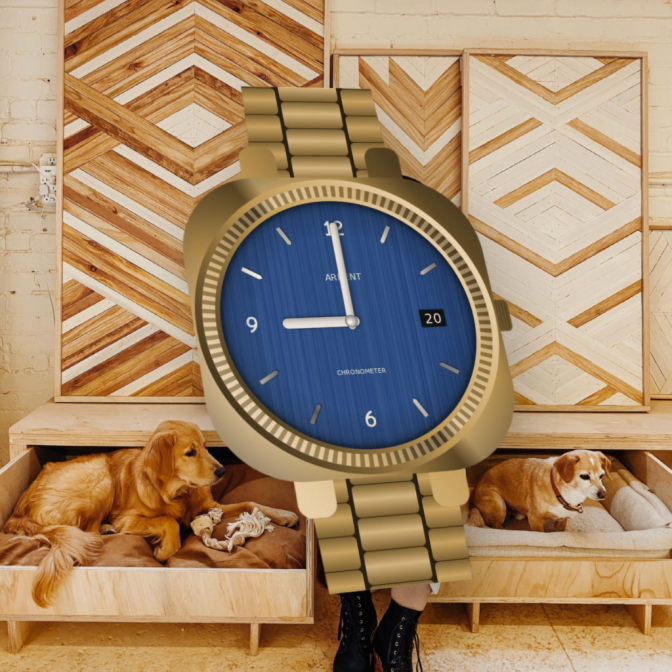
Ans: 9:00
